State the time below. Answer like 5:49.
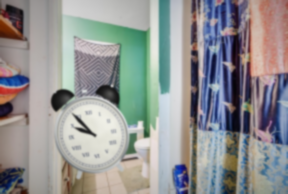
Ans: 9:54
